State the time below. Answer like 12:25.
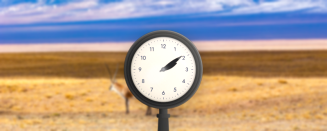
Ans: 2:09
